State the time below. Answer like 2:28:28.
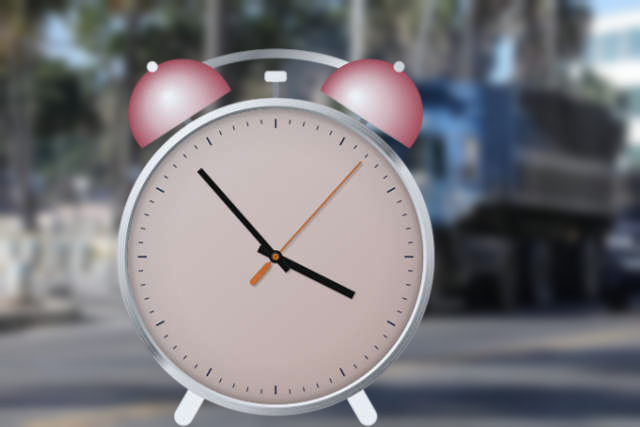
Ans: 3:53:07
